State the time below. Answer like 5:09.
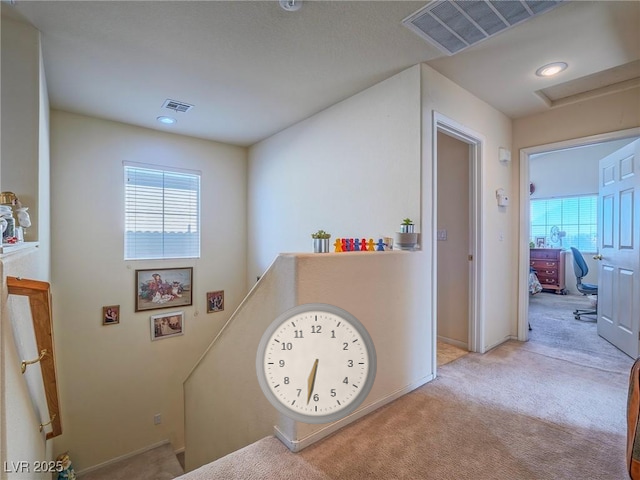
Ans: 6:32
